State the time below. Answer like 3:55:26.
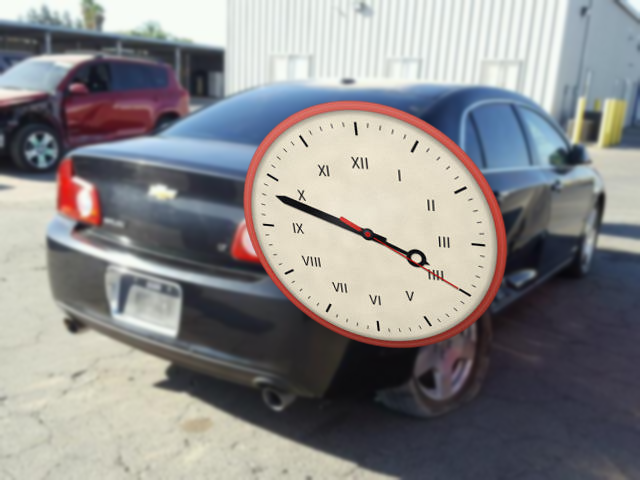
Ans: 3:48:20
